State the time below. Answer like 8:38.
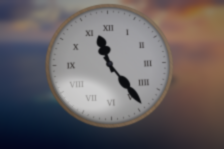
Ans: 11:24
